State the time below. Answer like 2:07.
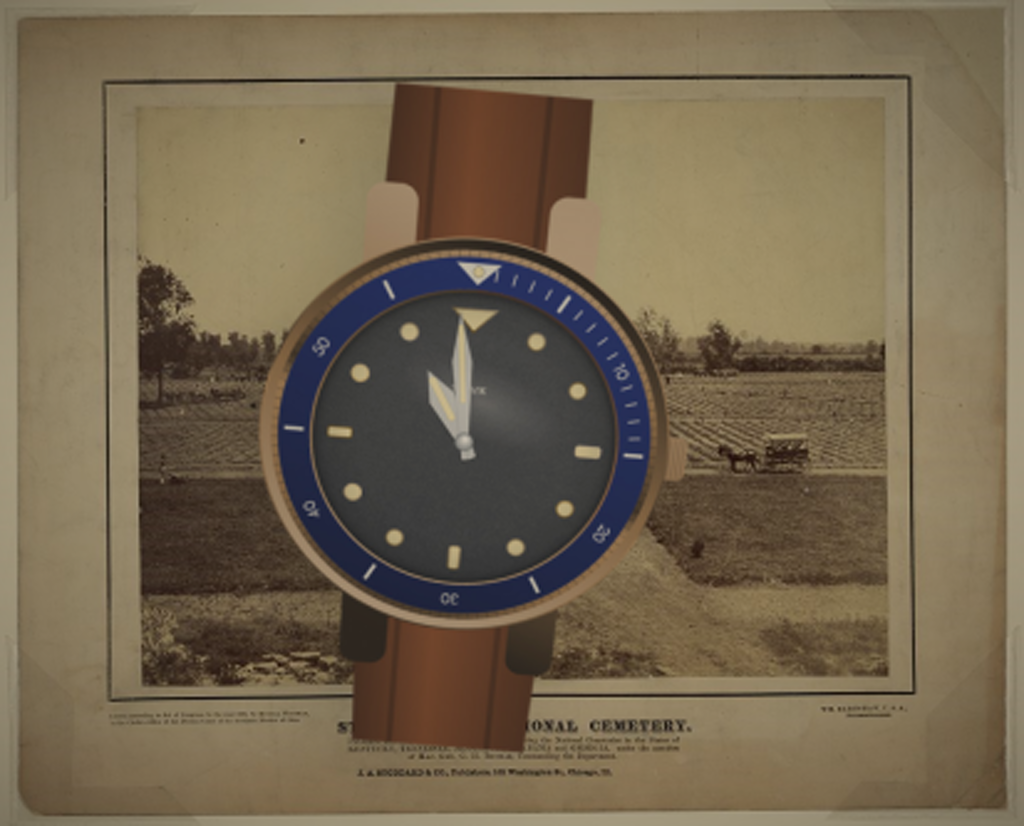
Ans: 10:59
